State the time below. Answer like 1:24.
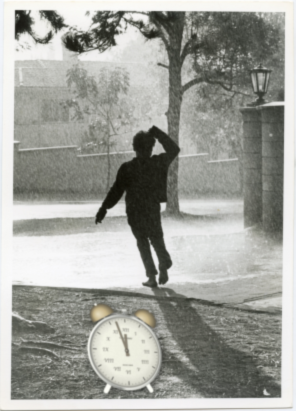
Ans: 11:57
